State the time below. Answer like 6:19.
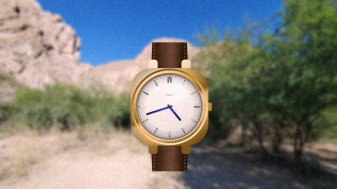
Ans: 4:42
